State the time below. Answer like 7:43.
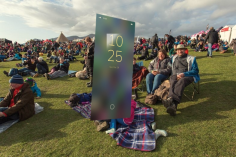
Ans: 10:25
